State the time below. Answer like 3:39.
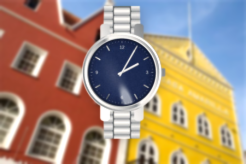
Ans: 2:05
